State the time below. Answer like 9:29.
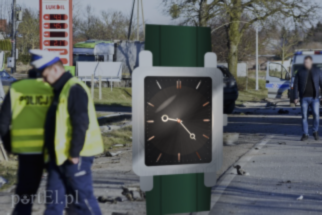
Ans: 9:23
